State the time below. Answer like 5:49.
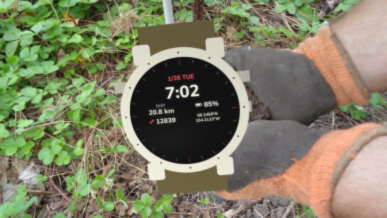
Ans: 7:02
